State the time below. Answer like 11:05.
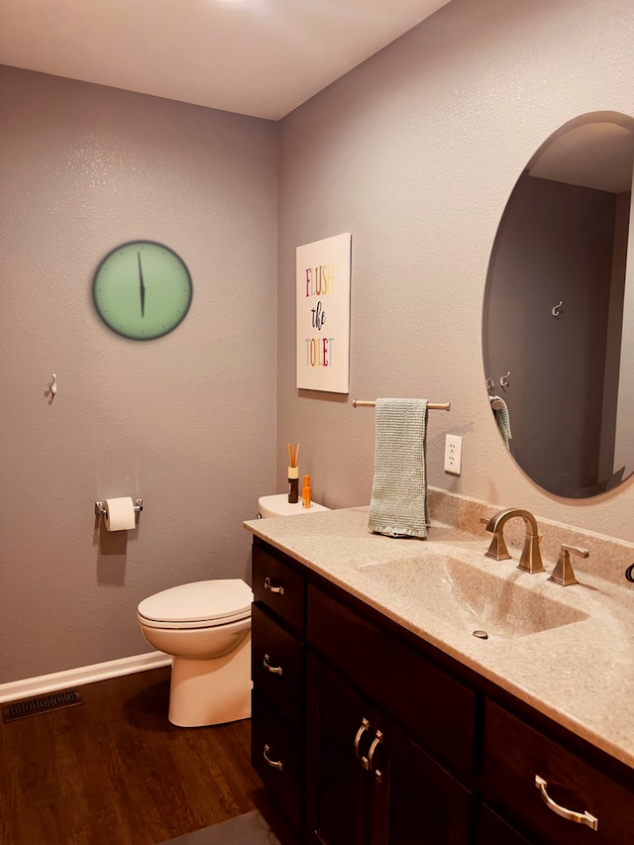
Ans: 5:59
